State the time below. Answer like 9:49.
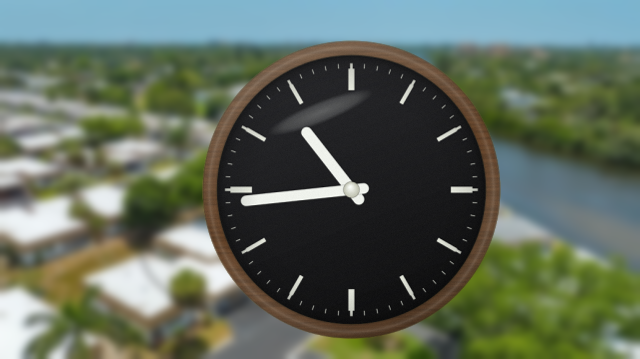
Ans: 10:44
